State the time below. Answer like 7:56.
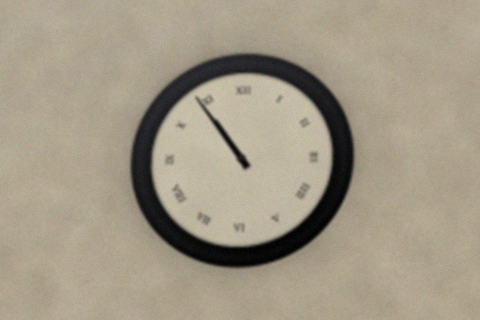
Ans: 10:54
